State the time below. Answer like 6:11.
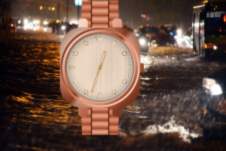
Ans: 12:33
